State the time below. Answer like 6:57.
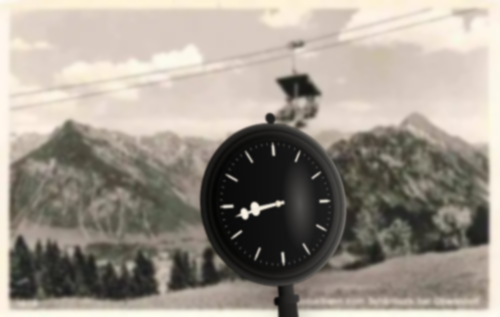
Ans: 8:43
